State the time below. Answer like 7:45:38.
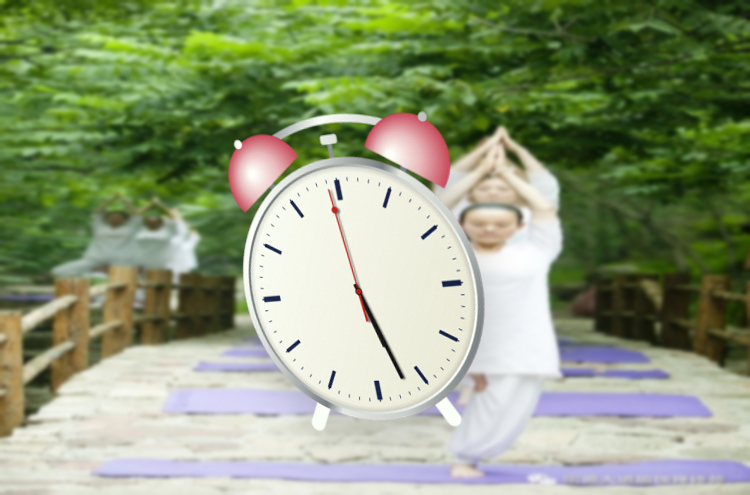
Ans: 5:26:59
